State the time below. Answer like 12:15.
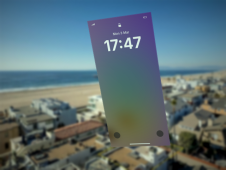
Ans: 17:47
